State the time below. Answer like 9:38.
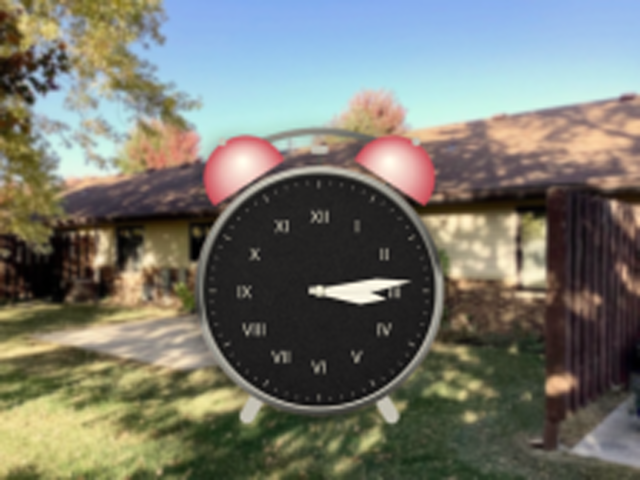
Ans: 3:14
